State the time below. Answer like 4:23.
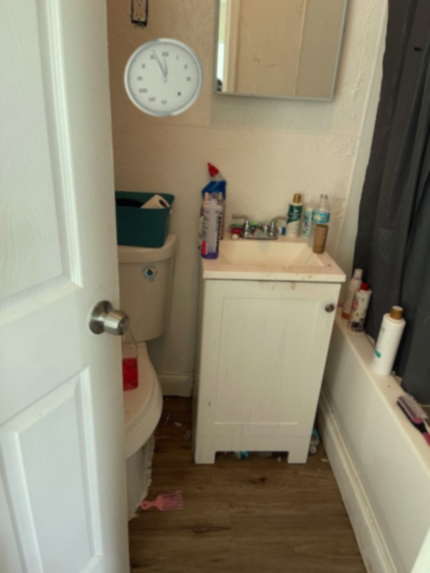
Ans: 11:56
